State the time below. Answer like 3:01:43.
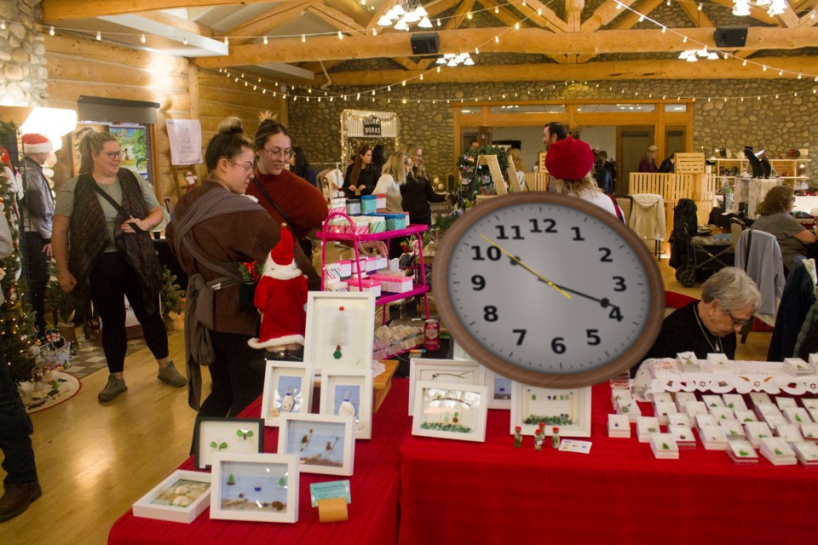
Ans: 10:18:52
